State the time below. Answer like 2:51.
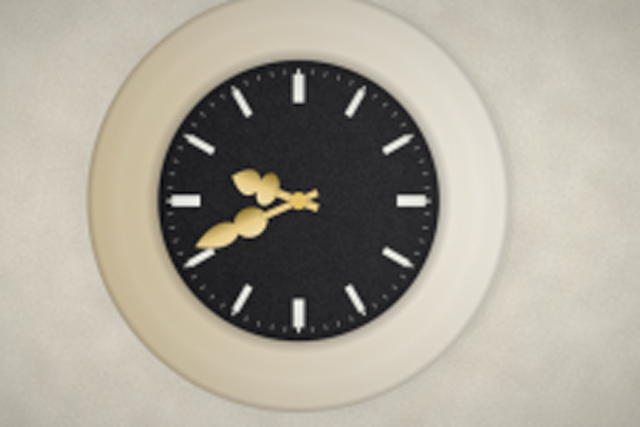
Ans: 9:41
